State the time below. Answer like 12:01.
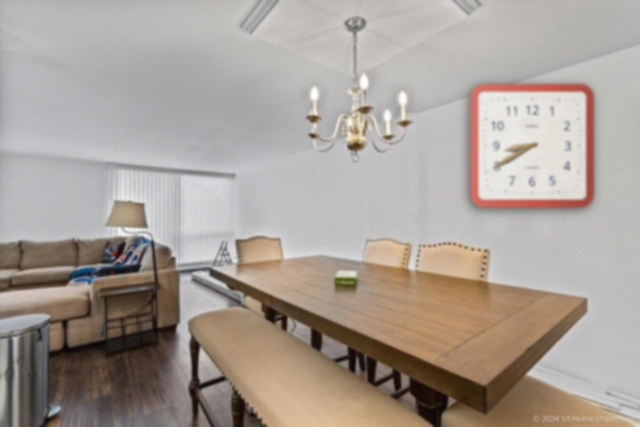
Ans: 8:40
